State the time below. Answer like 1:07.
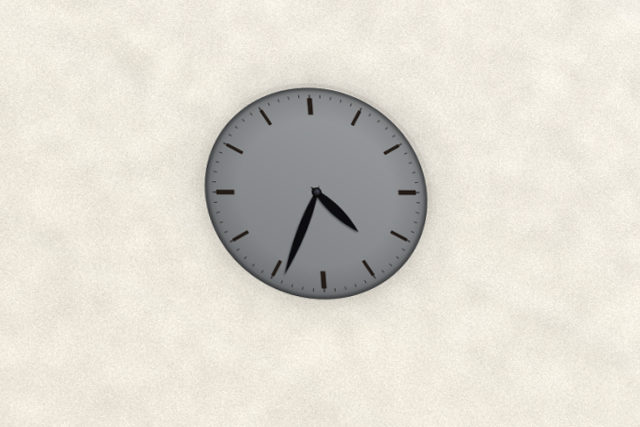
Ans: 4:34
